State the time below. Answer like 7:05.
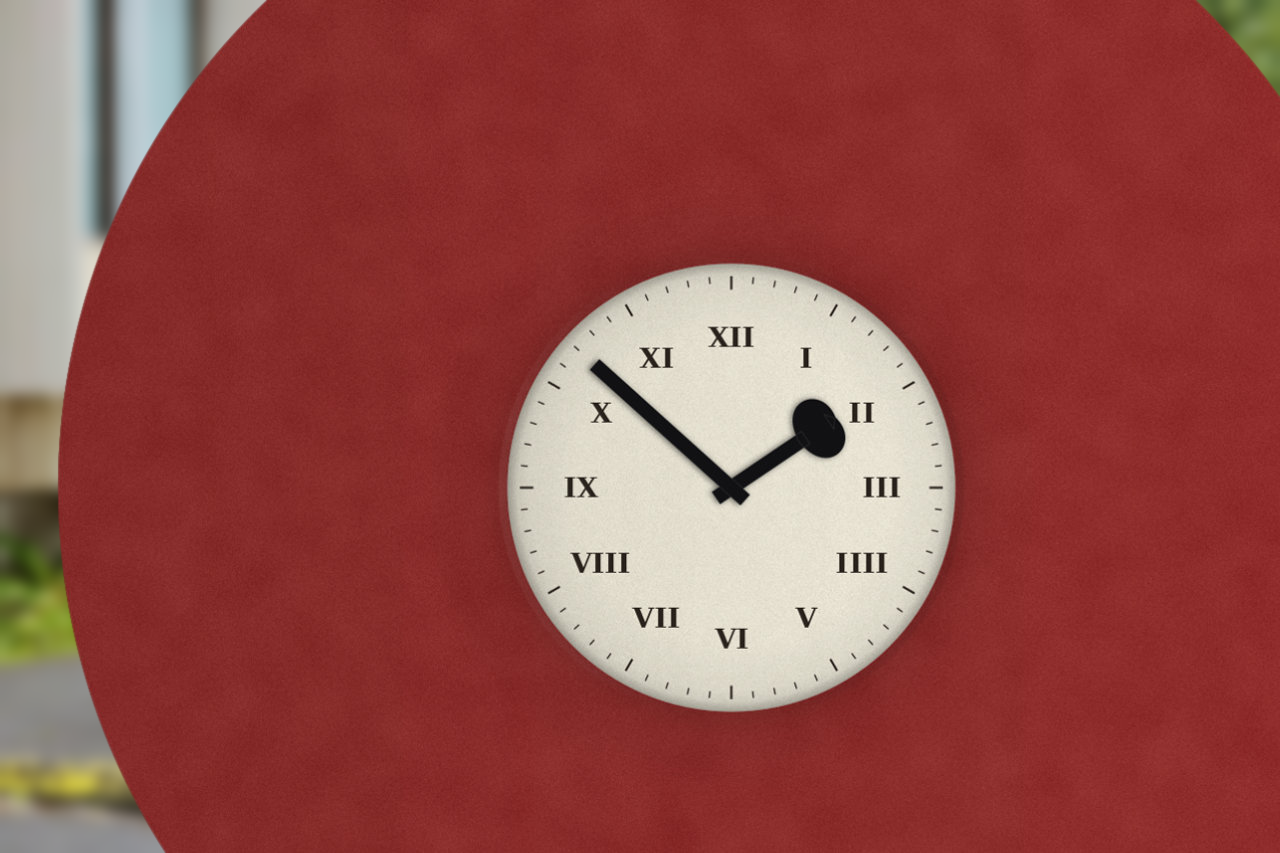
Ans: 1:52
